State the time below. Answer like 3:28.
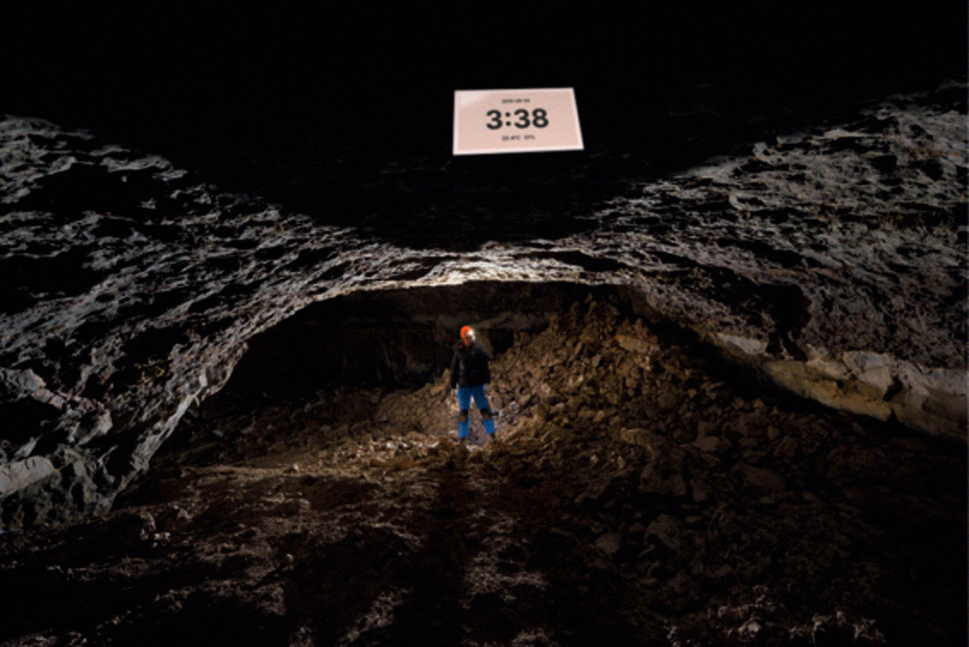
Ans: 3:38
